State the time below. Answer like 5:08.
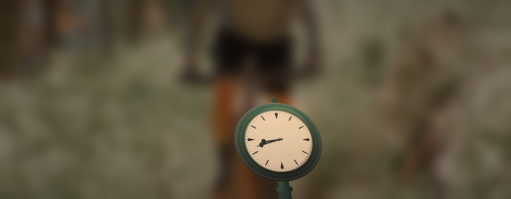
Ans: 8:42
